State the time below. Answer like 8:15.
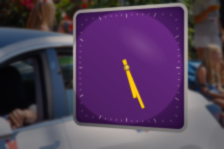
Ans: 5:26
